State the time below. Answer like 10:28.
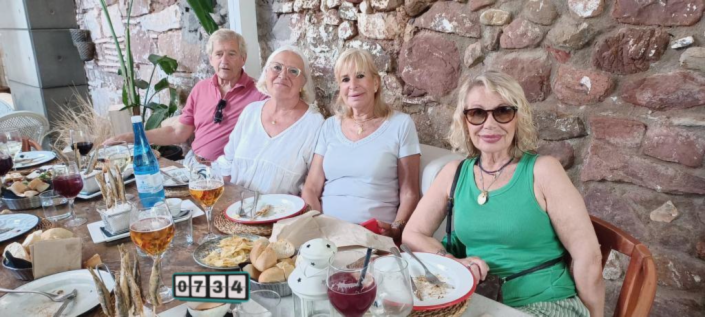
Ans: 7:34
